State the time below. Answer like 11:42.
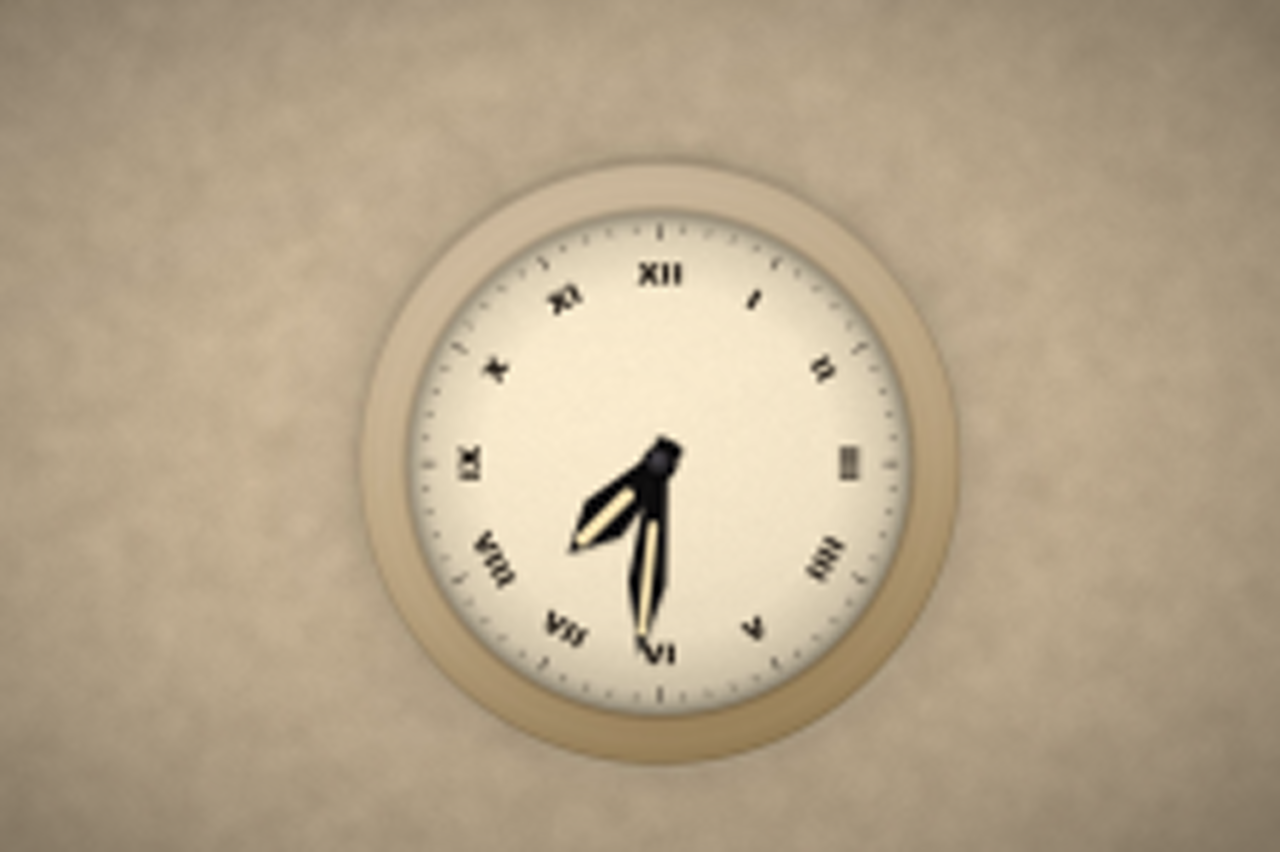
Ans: 7:31
